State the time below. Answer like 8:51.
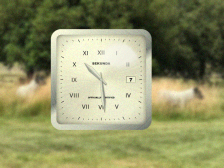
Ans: 10:29
